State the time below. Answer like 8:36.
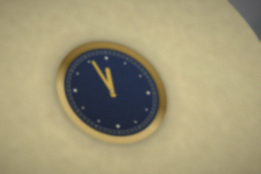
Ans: 11:56
